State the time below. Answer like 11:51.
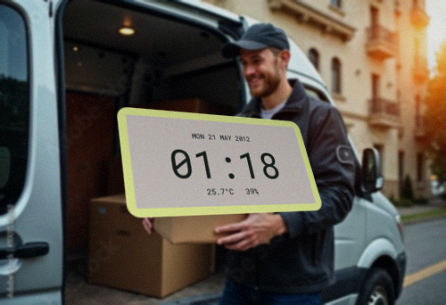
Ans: 1:18
